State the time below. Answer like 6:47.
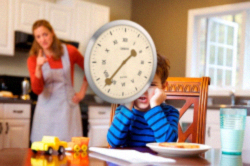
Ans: 1:37
